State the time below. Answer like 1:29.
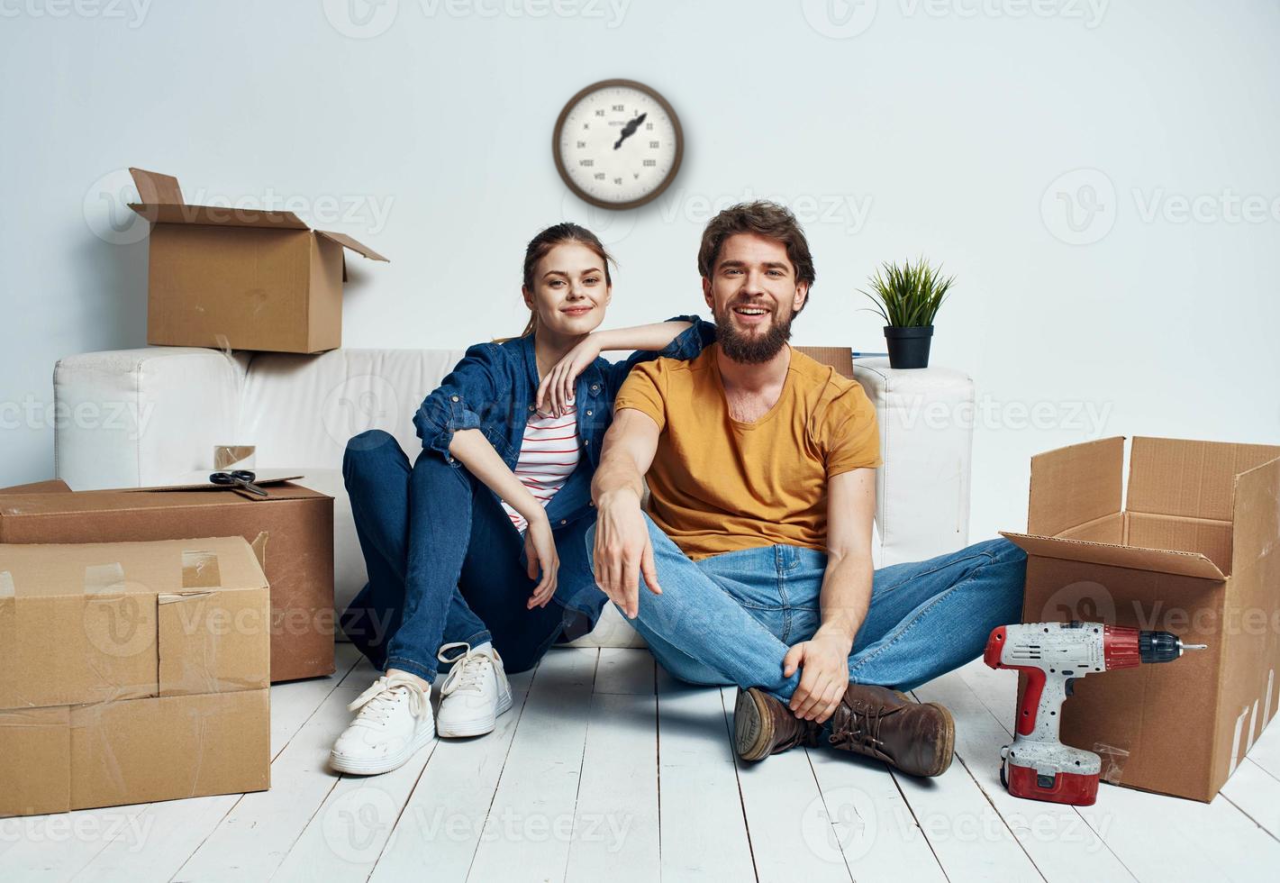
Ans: 1:07
